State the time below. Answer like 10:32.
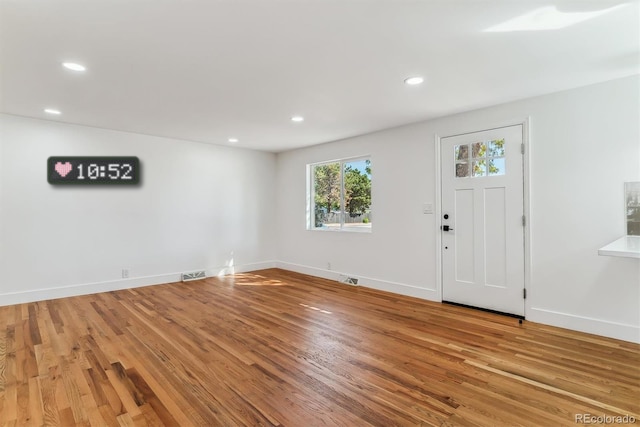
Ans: 10:52
